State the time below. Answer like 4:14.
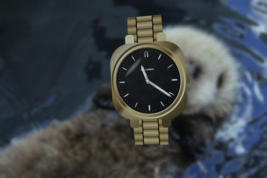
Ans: 11:21
